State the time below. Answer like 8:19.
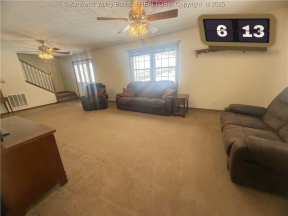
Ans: 6:13
